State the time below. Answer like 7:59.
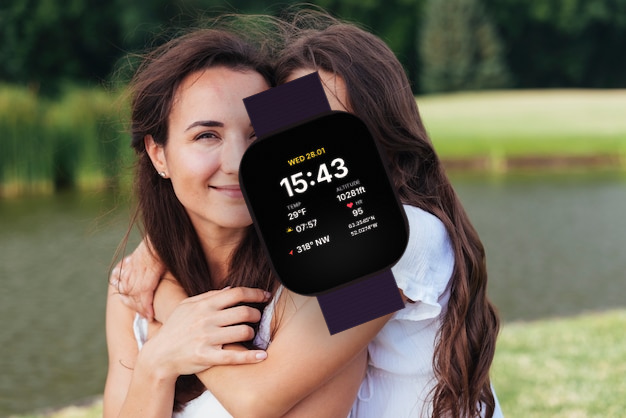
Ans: 15:43
